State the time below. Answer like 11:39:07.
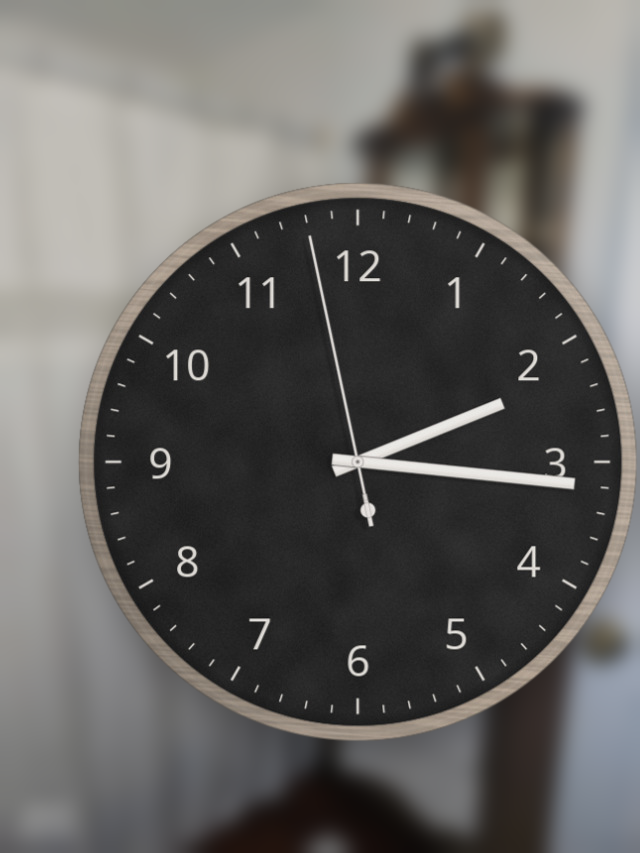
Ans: 2:15:58
